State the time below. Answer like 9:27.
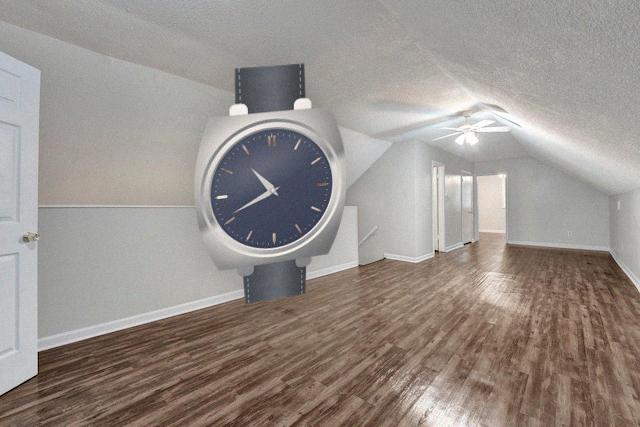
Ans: 10:41
